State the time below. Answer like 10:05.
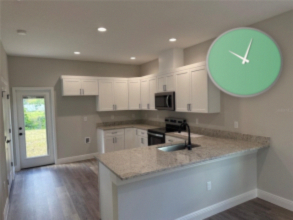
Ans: 10:03
